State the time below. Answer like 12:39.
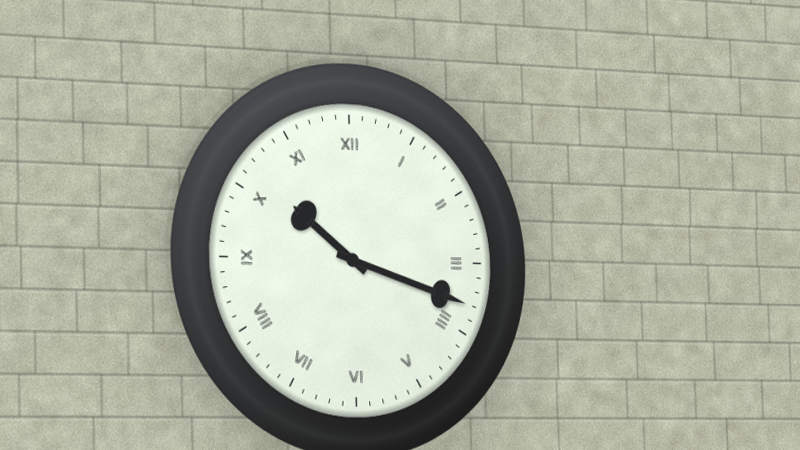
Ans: 10:18
